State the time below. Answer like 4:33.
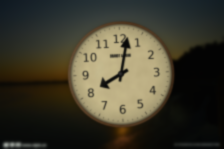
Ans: 8:02
